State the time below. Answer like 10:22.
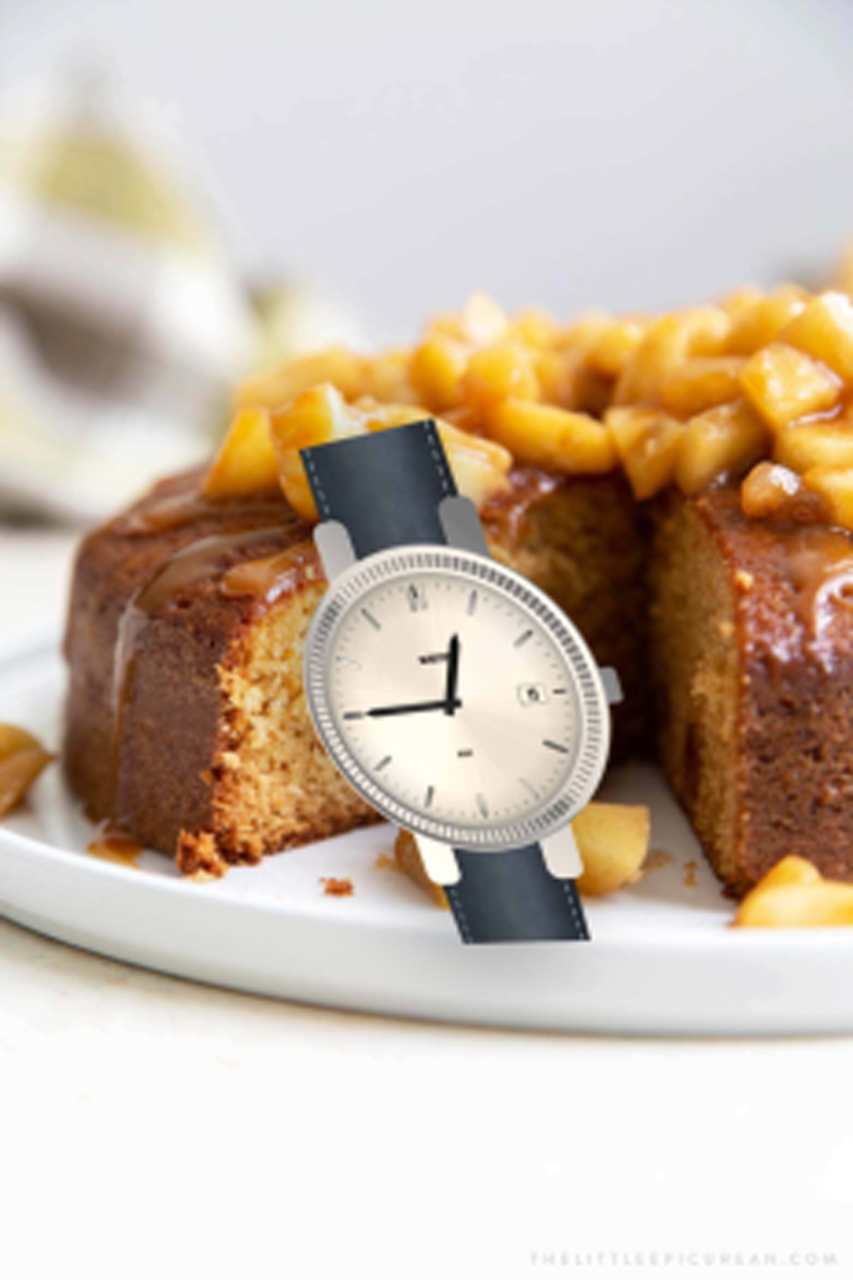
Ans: 12:45
